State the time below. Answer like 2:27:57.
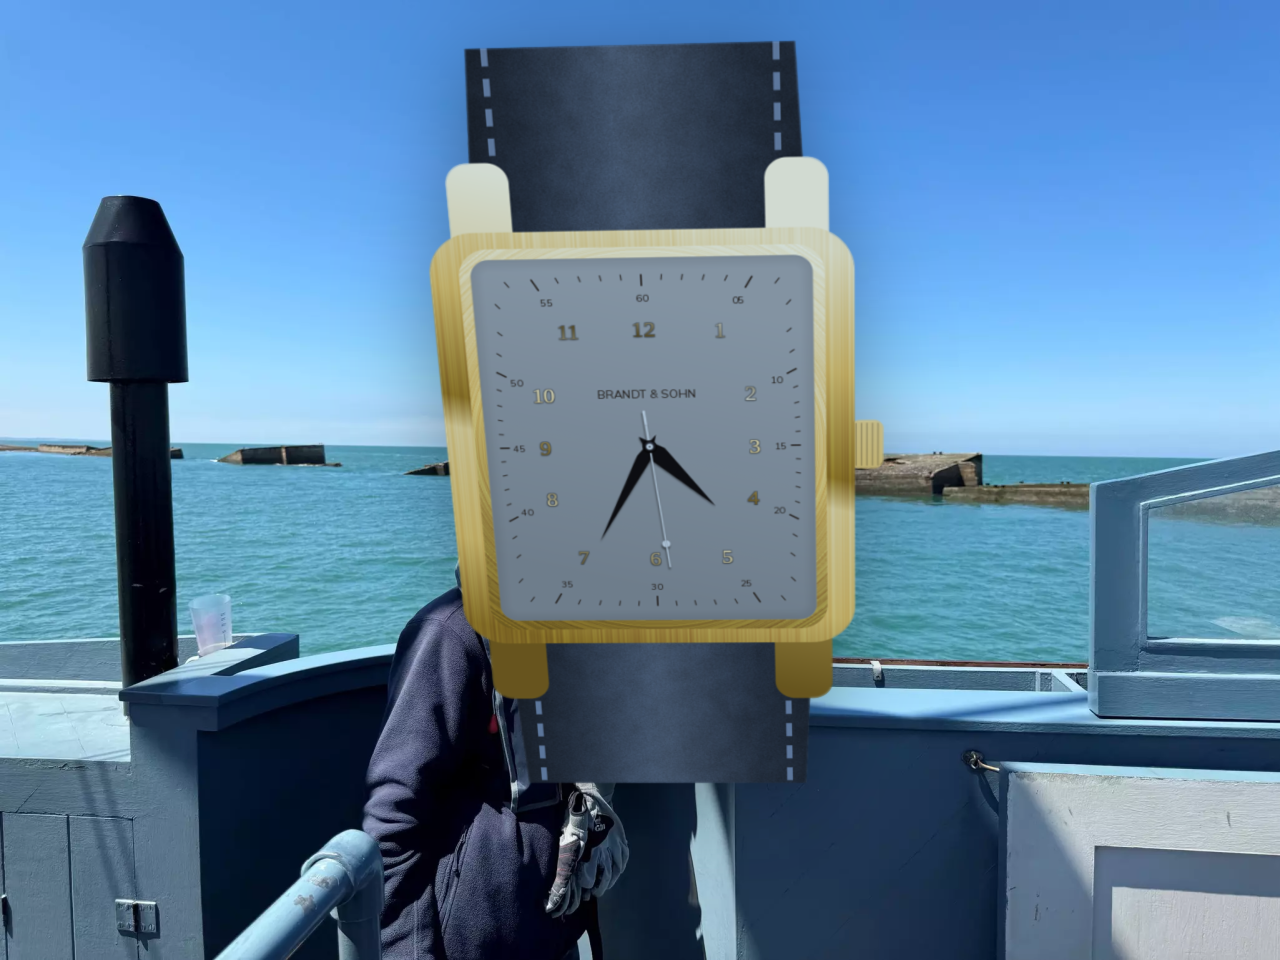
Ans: 4:34:29
